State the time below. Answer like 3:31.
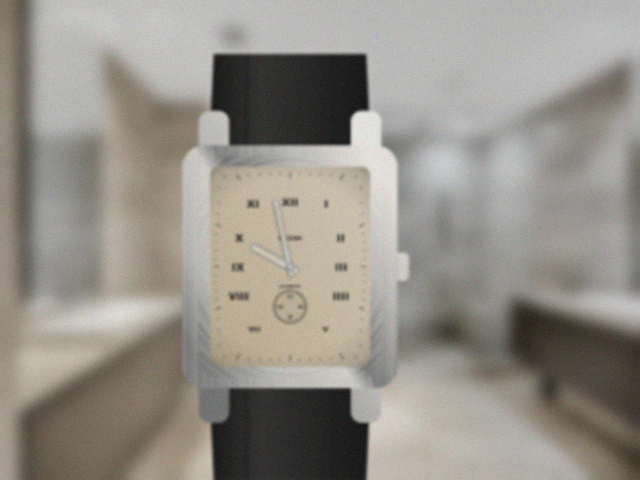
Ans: 9:58
